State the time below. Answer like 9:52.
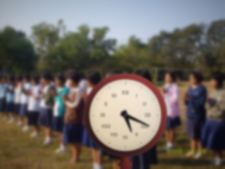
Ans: 5:19
